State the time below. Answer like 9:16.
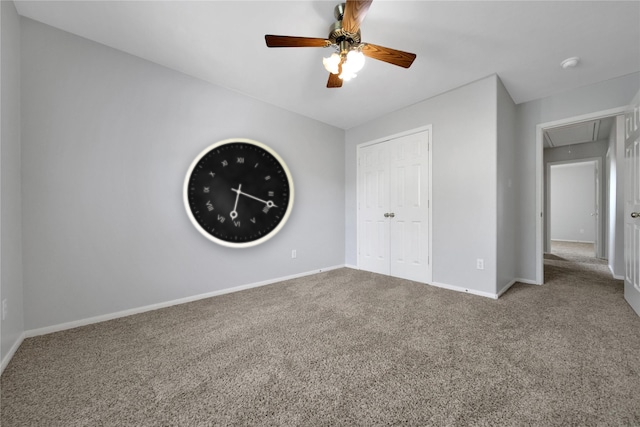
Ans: 6:18
